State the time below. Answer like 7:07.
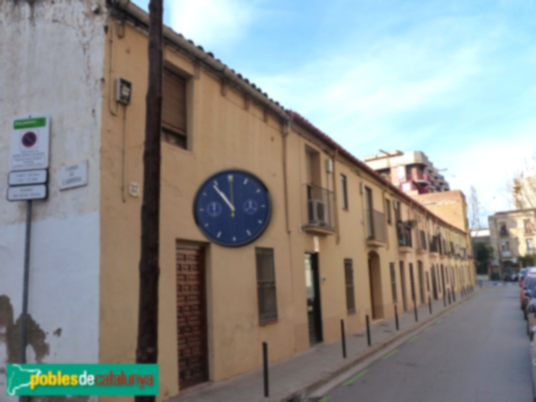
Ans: 10:54
